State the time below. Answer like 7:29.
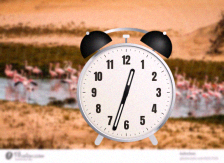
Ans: 12:33
